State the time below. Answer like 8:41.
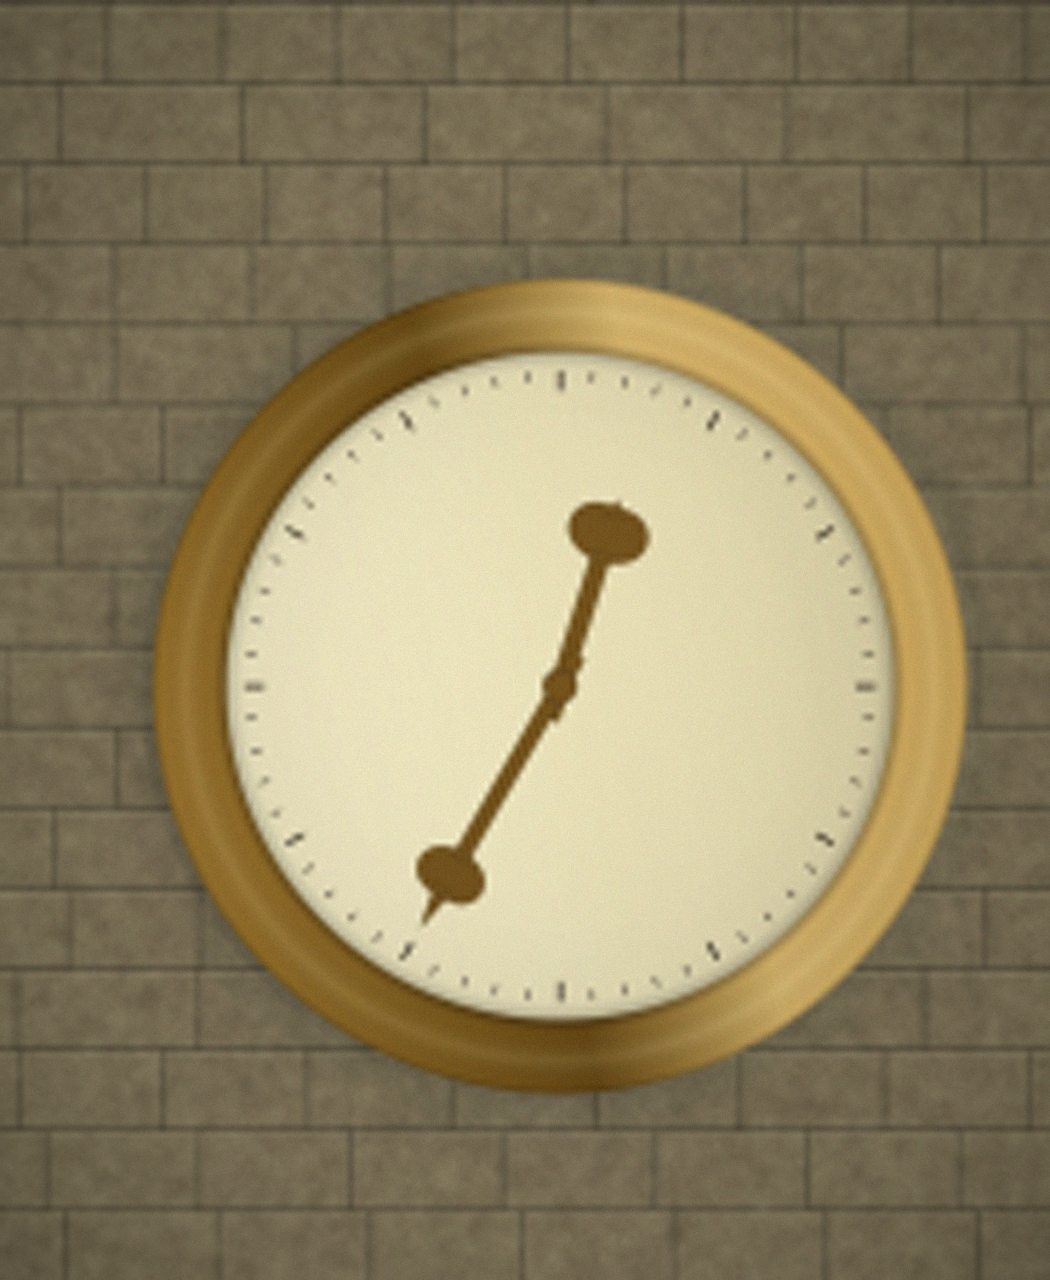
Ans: 12:35
